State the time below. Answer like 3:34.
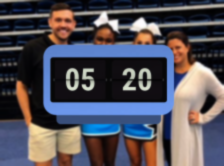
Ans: 5:20
